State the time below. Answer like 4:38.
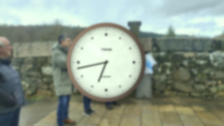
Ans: 6:43
